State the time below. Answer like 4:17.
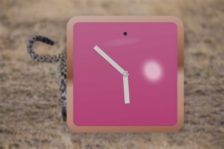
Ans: 5:52
